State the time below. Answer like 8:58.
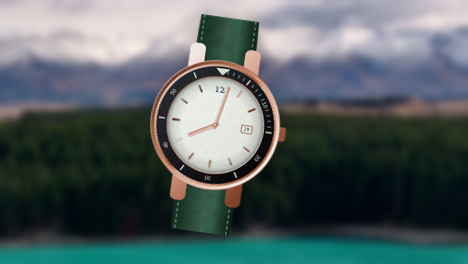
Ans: 8:02
